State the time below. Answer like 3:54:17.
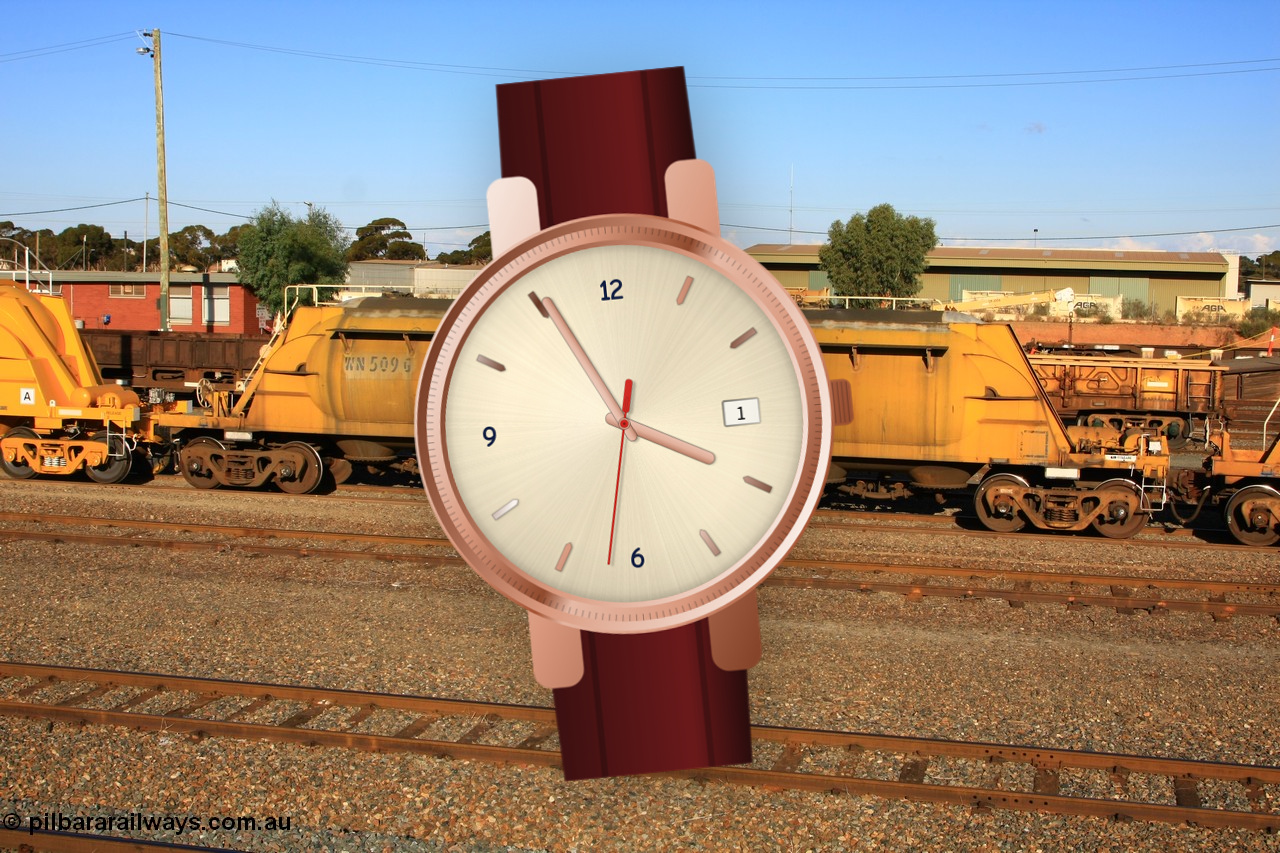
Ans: 3:55:32
